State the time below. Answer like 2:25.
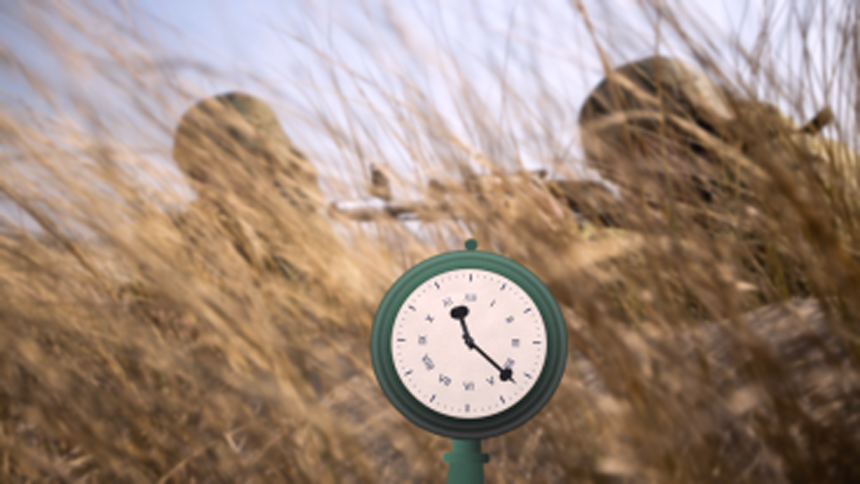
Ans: 11:22
